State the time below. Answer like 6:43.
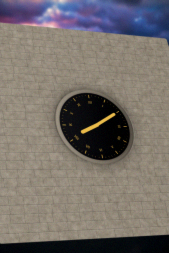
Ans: 8:10
